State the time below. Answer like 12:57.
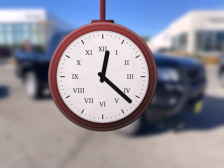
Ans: 12:22
